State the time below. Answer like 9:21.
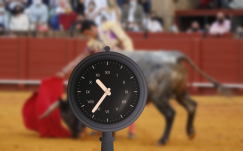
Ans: 10:36
